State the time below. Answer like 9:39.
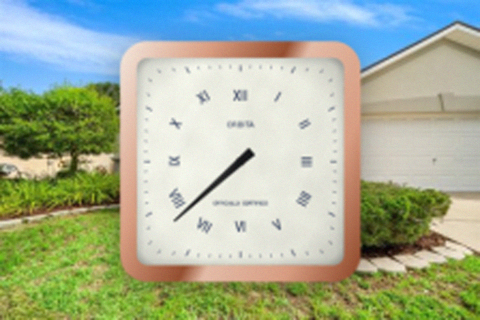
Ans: 7:38
